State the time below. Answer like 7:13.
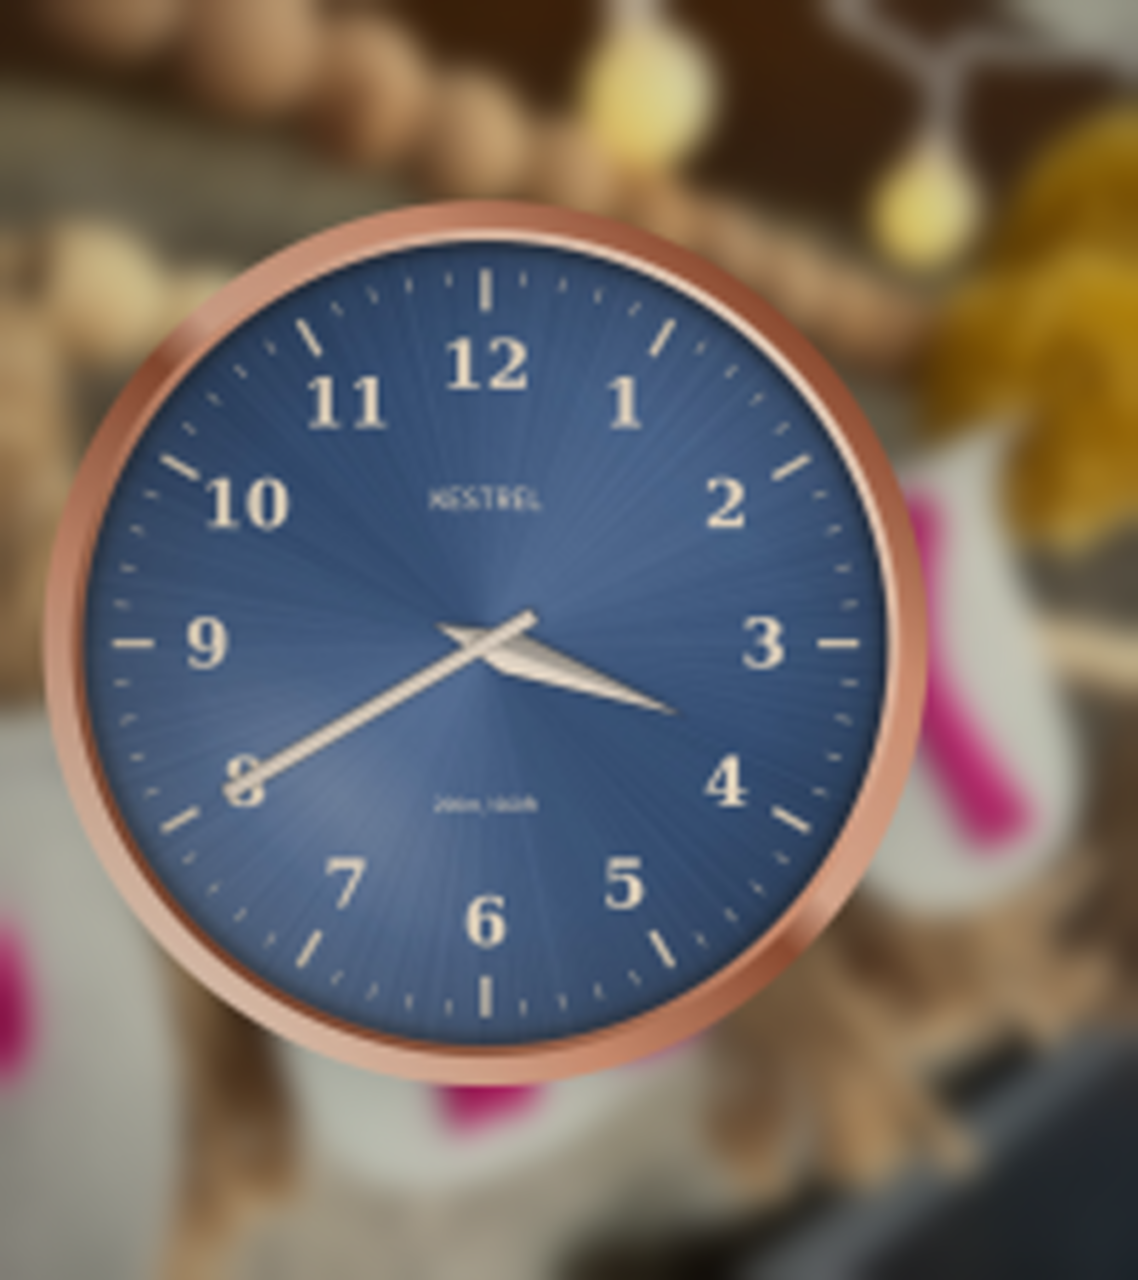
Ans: 3:40
